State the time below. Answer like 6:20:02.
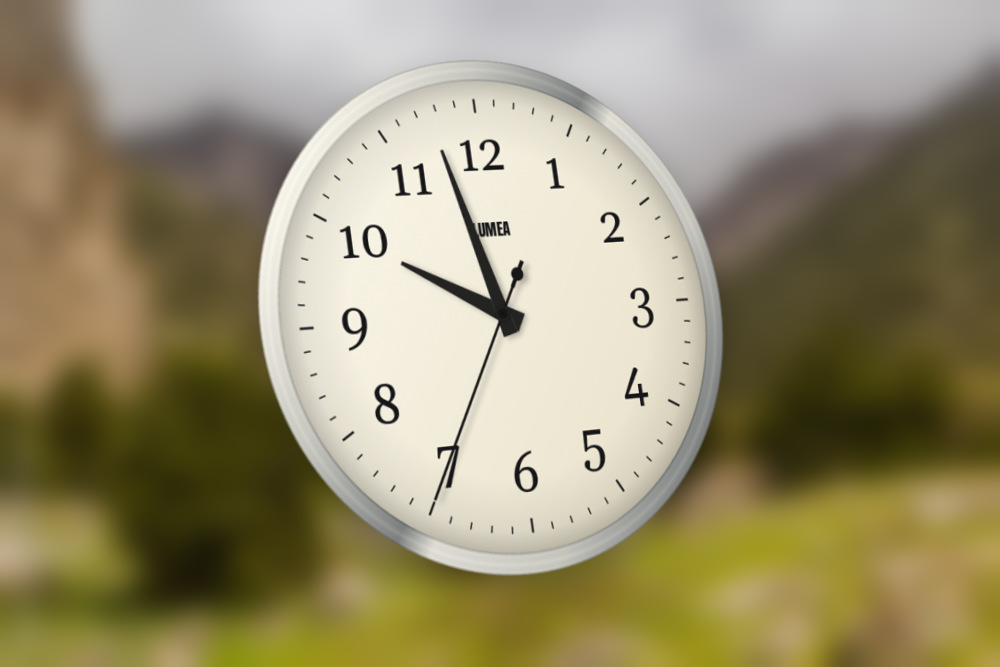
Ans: 9:57:35
